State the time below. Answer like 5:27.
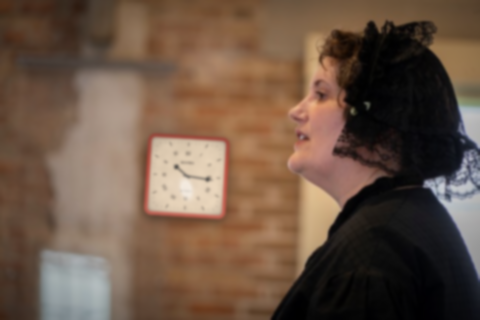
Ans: 10:16
